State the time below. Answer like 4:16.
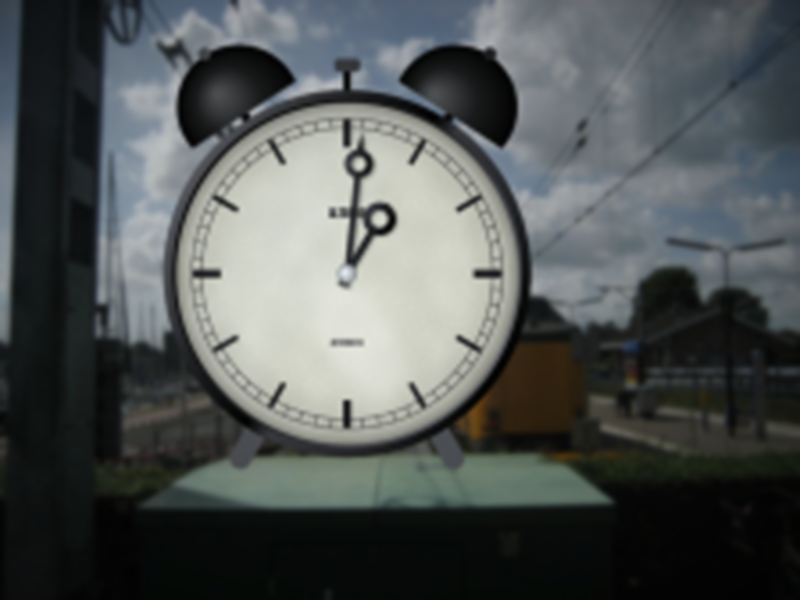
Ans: 1:01
